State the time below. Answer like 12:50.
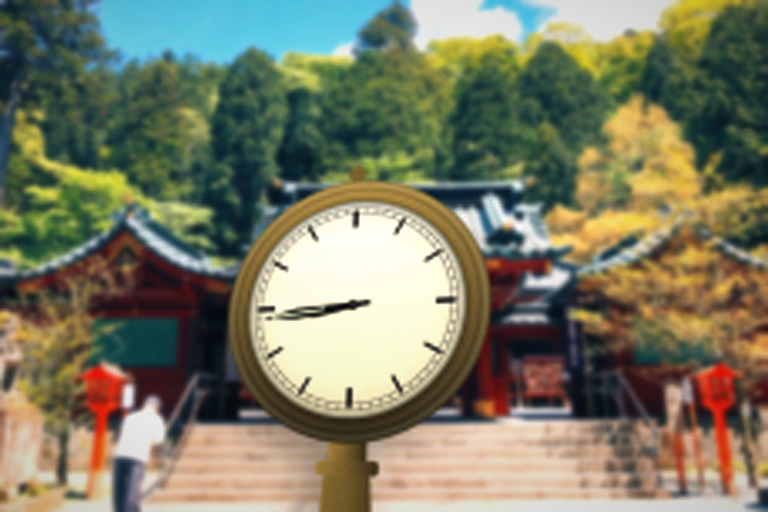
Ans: 8:44
